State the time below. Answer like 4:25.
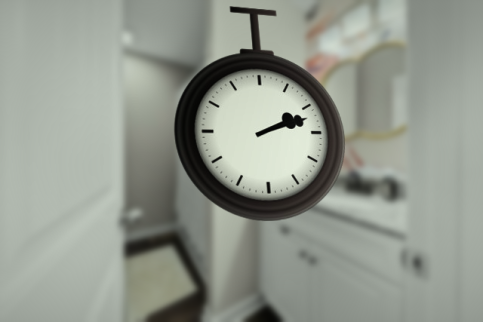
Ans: 2:12
